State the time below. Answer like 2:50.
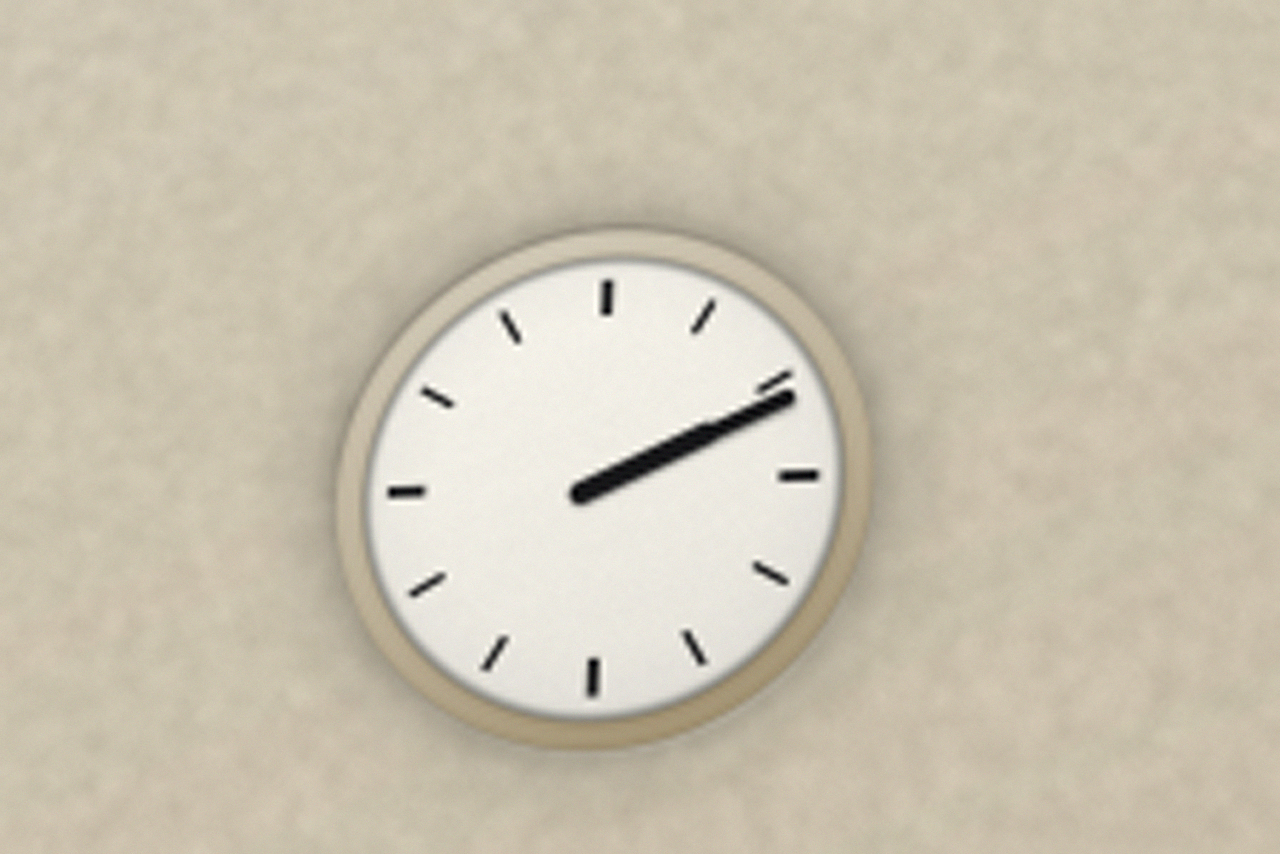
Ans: 2:11
